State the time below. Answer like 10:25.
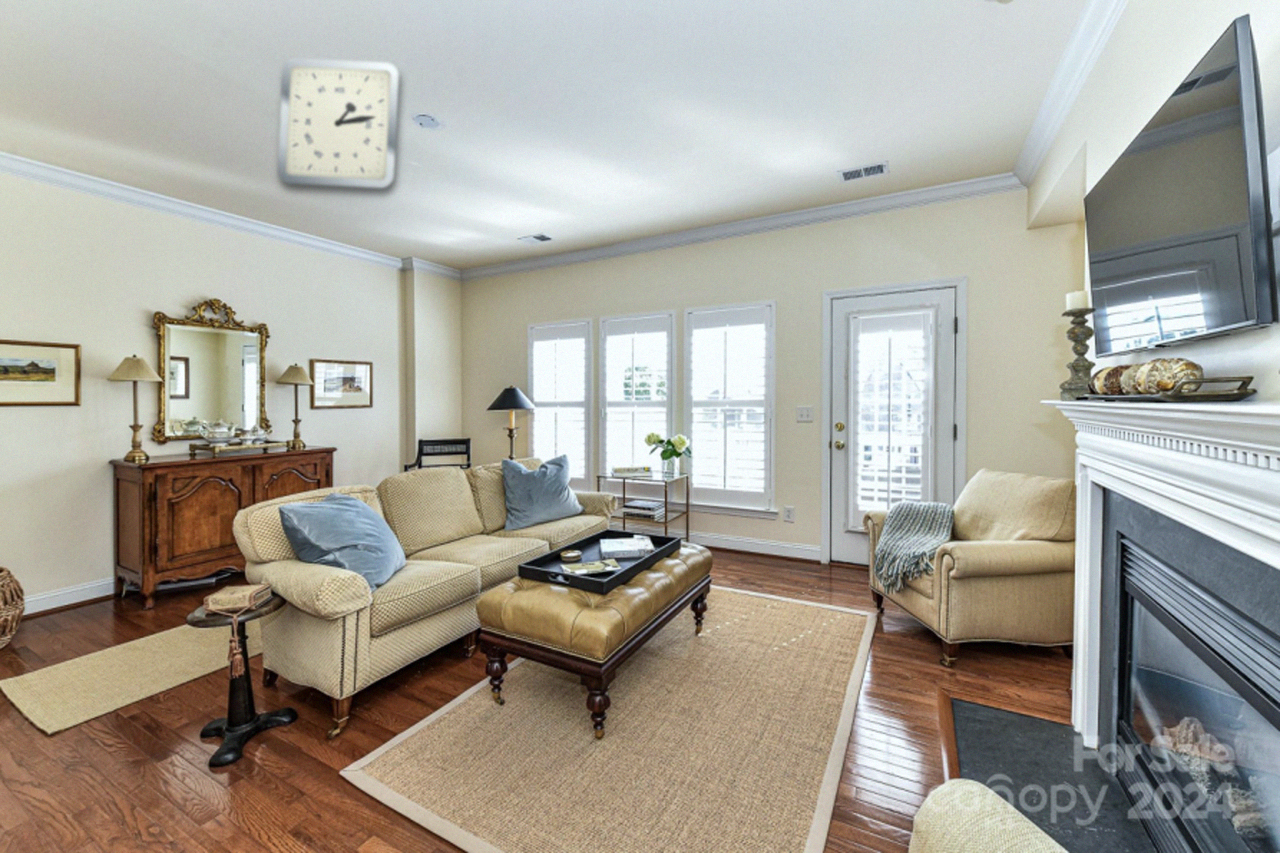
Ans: 1:13
